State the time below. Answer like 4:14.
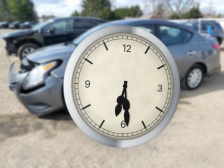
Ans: 6:29
